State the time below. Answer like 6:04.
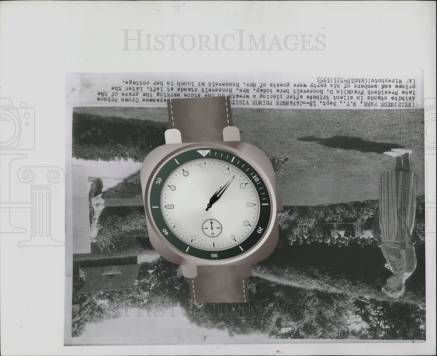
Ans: 1:07
